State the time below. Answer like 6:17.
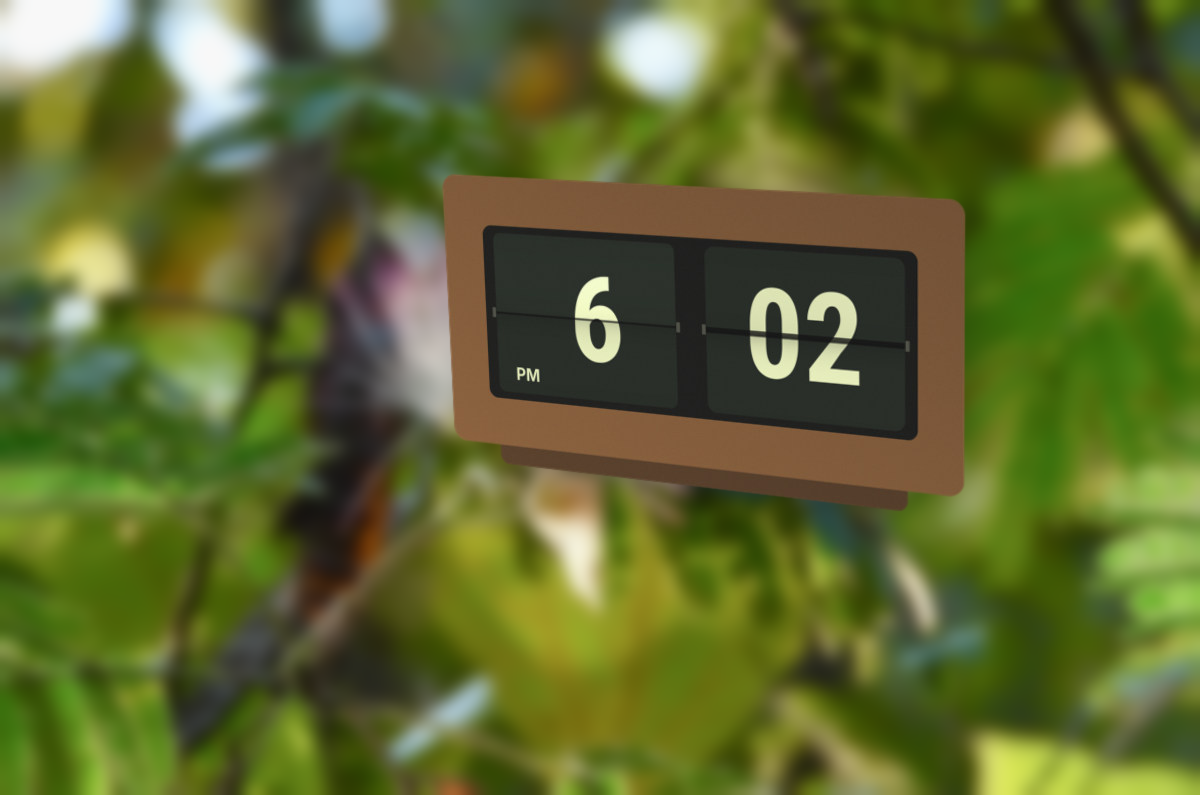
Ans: 6:02
